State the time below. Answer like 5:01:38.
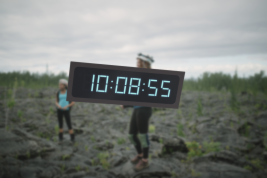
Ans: 10:08:55
